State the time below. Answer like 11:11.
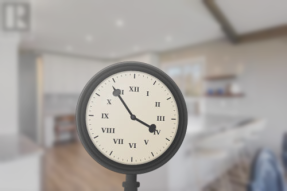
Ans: 3:54
